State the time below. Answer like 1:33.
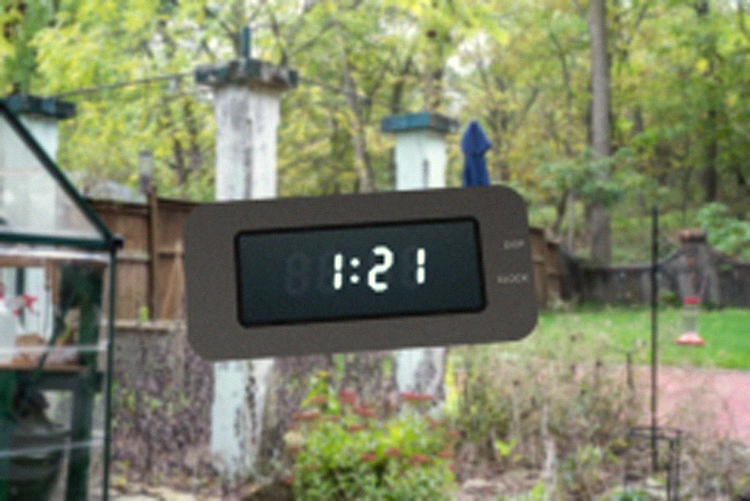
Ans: 1:21
